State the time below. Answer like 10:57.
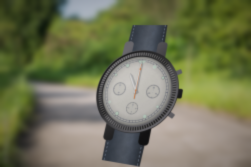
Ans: 11:00
